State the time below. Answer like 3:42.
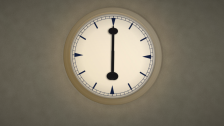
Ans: 6:00
